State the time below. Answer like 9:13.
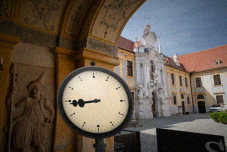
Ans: 8:44
